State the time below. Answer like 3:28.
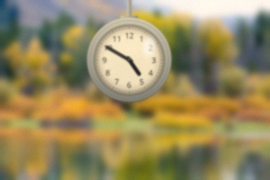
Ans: 4:50
